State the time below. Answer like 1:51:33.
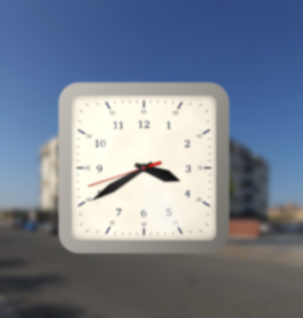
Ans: 3:39:42
